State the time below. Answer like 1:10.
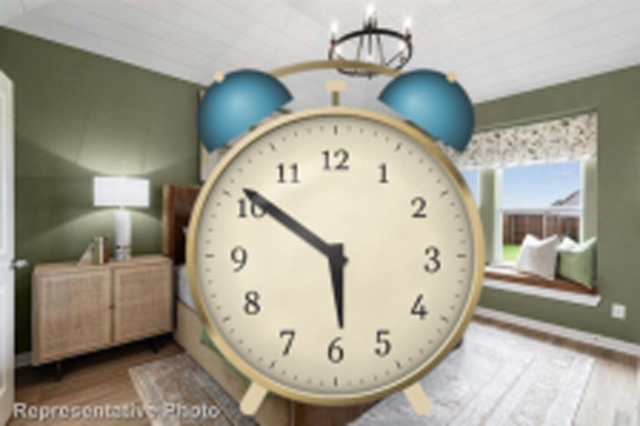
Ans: 5:51
